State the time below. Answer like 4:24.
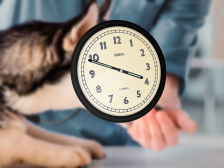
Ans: 3:49
